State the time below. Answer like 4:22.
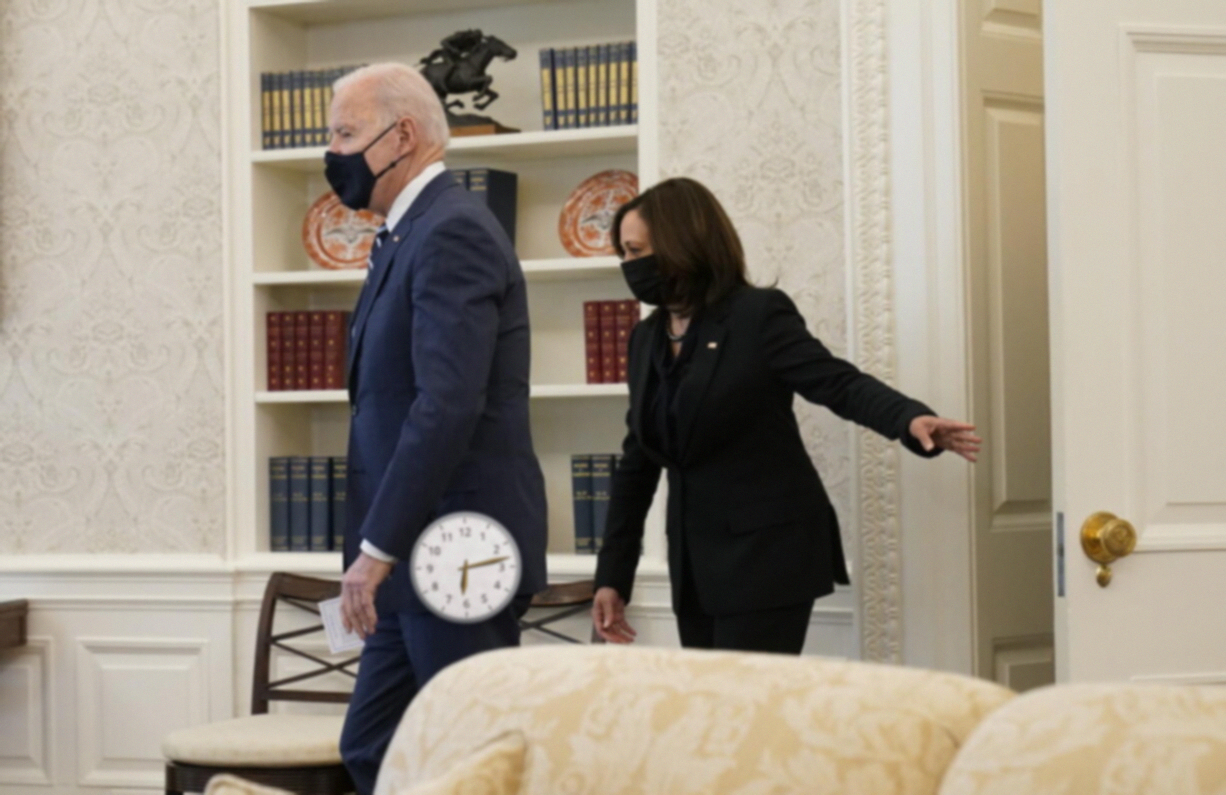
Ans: 6:13
